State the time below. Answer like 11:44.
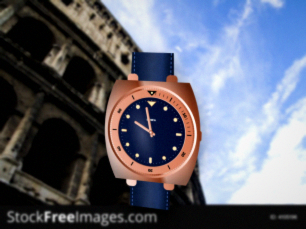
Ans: 9:58
